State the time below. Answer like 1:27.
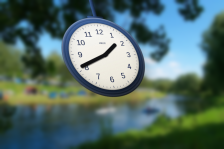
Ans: 1:41
